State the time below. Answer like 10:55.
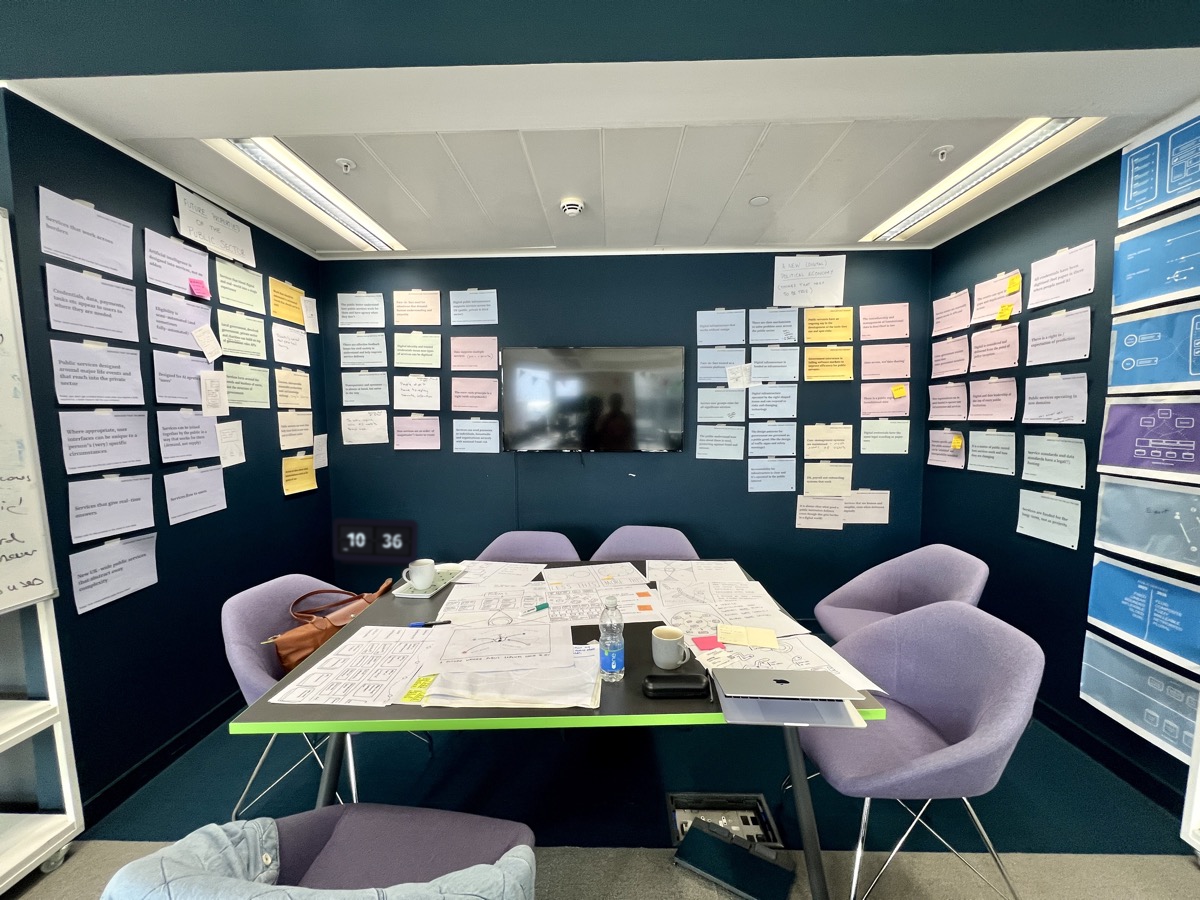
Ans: 10:36
